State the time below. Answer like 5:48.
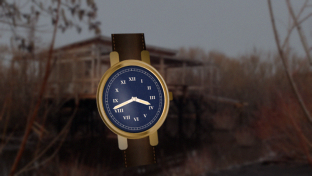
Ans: 3:42
